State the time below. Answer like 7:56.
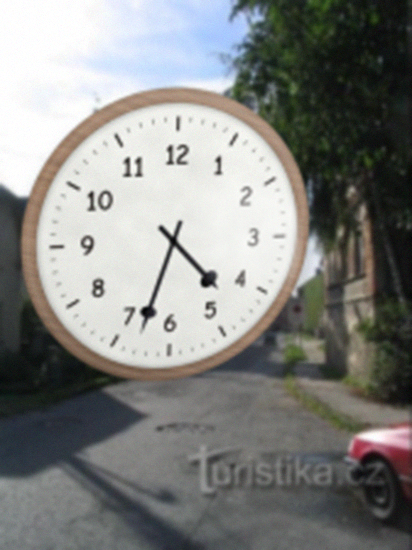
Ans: 4:33
